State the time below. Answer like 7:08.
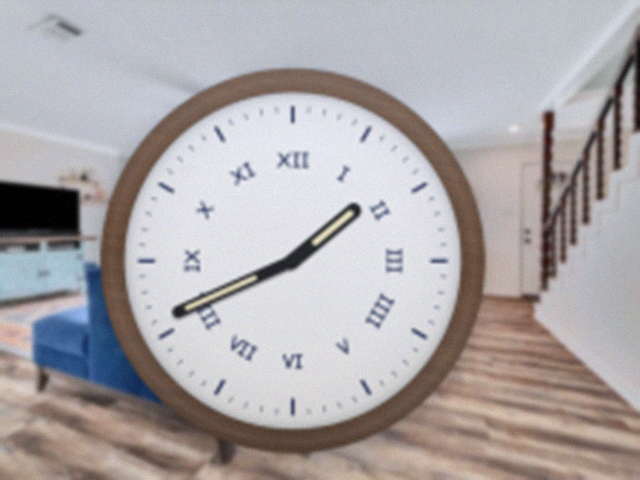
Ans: 1:41
